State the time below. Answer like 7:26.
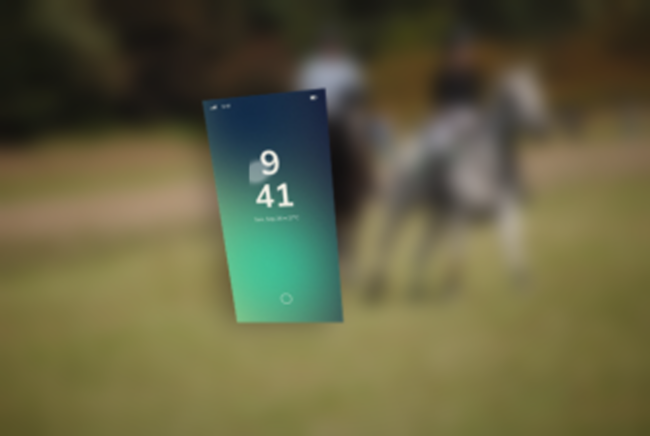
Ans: 9:41
